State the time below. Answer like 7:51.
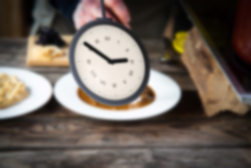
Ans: 2:51
